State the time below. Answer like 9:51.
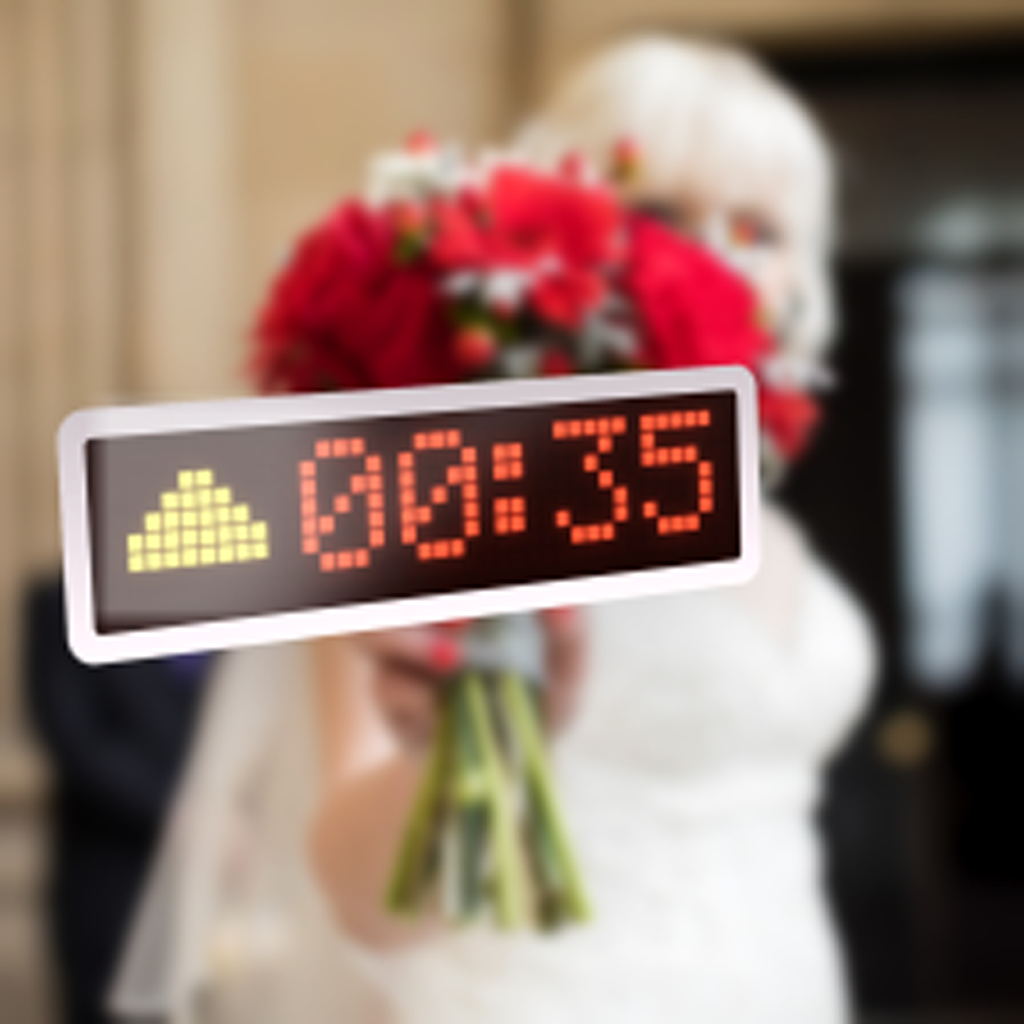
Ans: 0:35
